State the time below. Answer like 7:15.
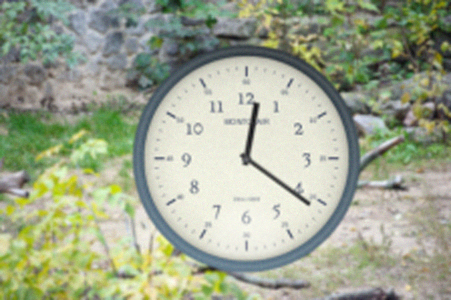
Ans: 12:21
